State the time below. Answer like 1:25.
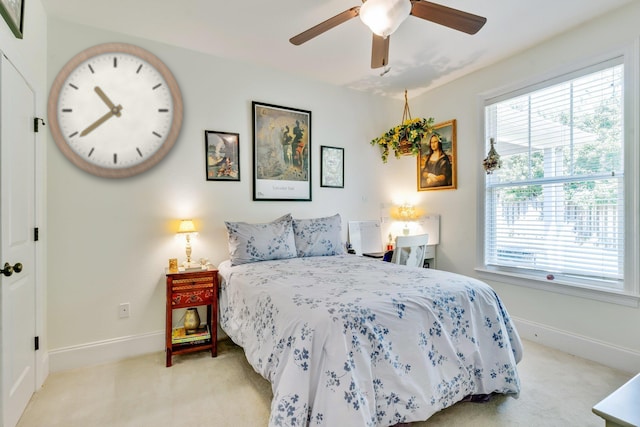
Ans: 10:39
